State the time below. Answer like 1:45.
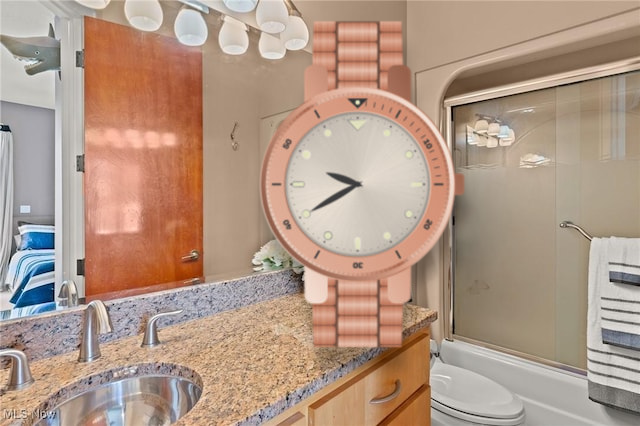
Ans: 9:40
